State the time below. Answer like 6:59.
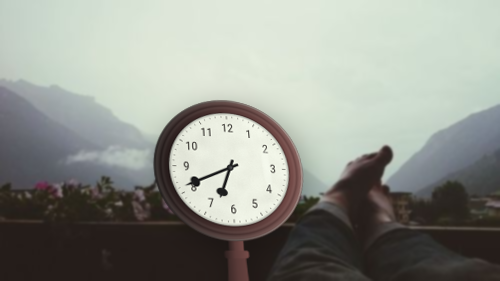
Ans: 6:41
